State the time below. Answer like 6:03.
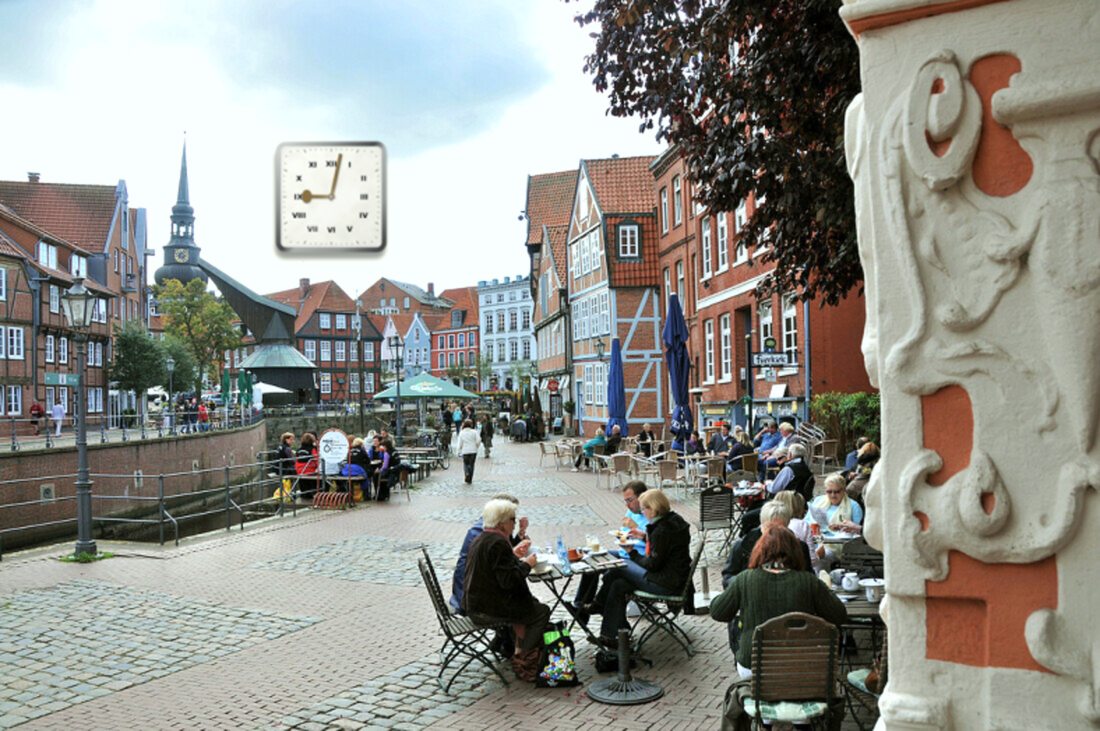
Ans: 9:02
